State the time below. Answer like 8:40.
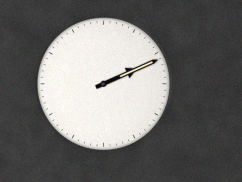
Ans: 2:11
